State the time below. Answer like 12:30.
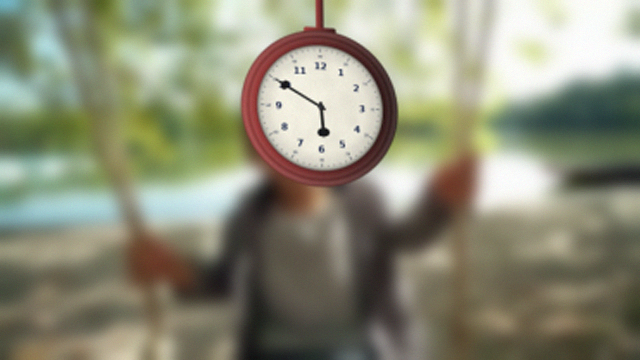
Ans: 5:50
